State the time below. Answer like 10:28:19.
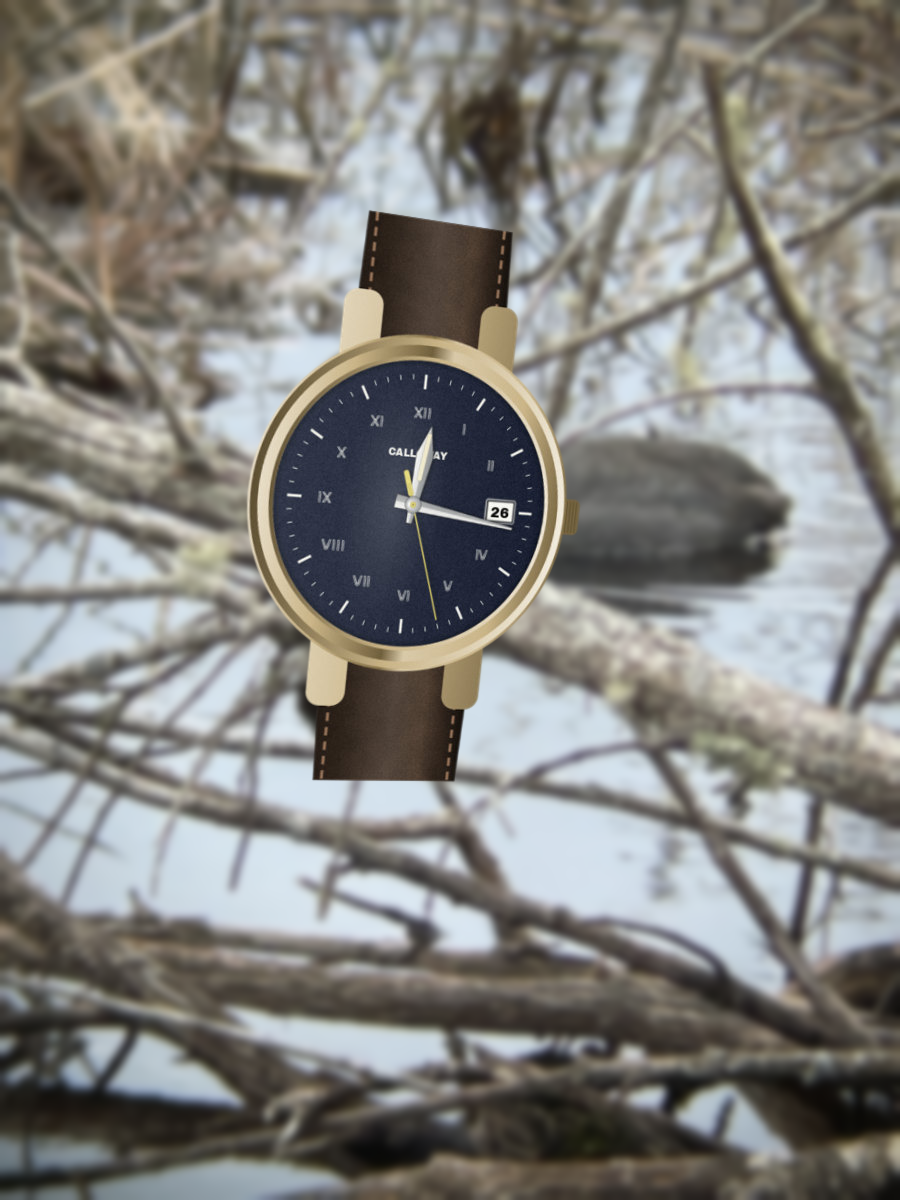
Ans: 12:16:27
